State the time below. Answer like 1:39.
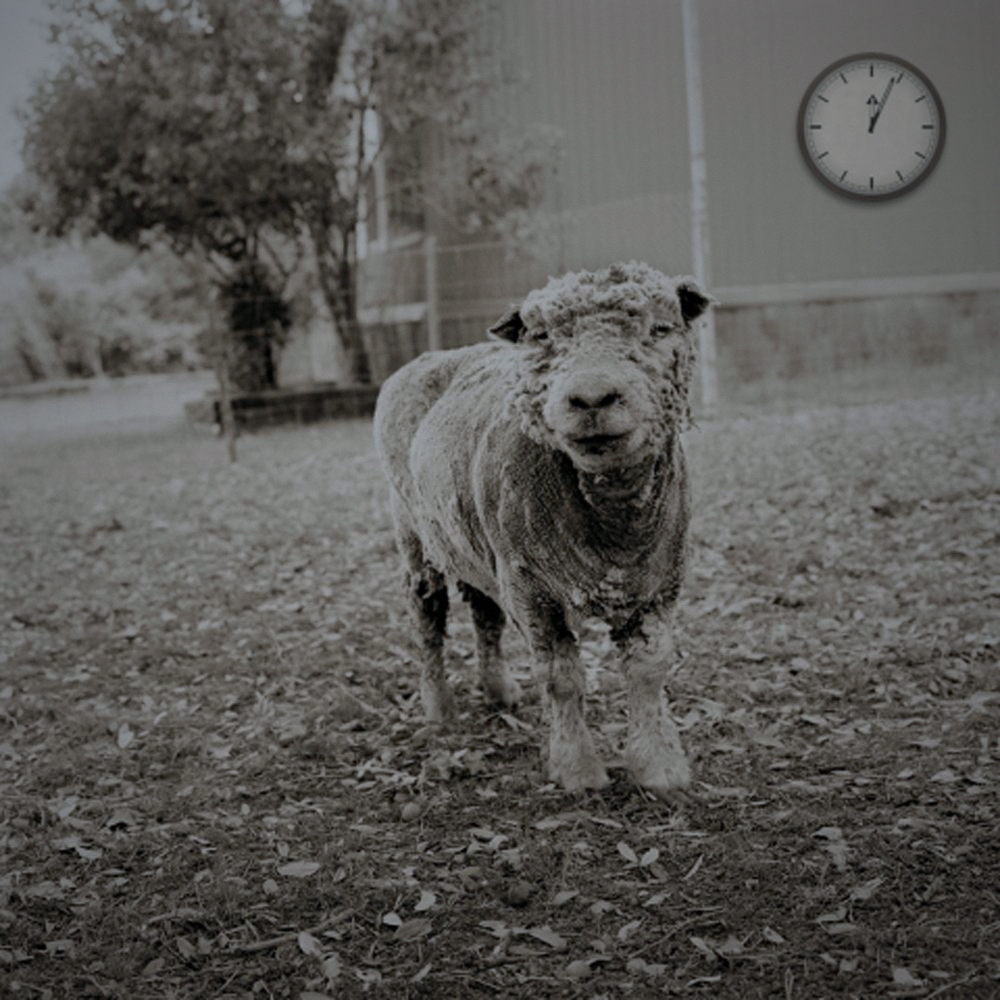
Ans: 12:04
